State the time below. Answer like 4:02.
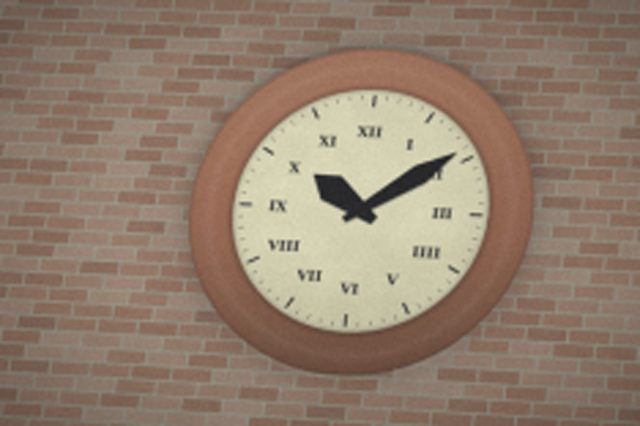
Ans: 10:09
